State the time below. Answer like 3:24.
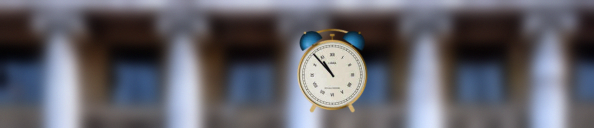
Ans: 10:53
